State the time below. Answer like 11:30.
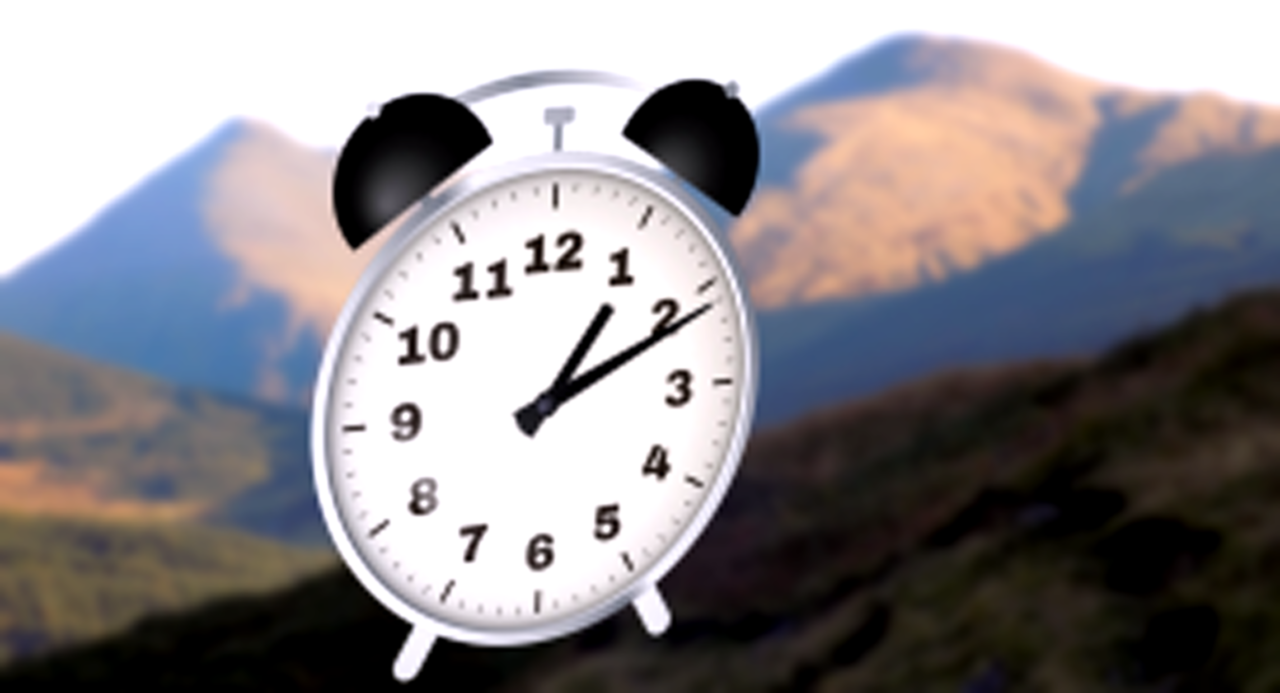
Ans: 1:11
